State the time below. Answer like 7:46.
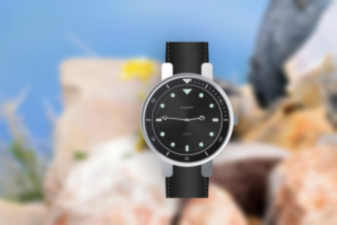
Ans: 2:46
